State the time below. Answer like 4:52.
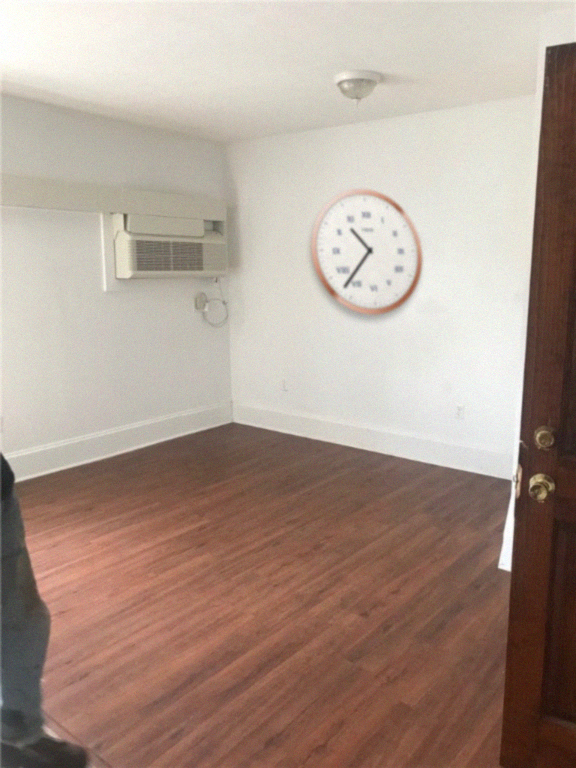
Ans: 10:37
